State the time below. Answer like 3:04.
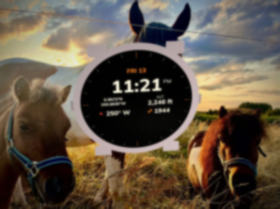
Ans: 11:21
